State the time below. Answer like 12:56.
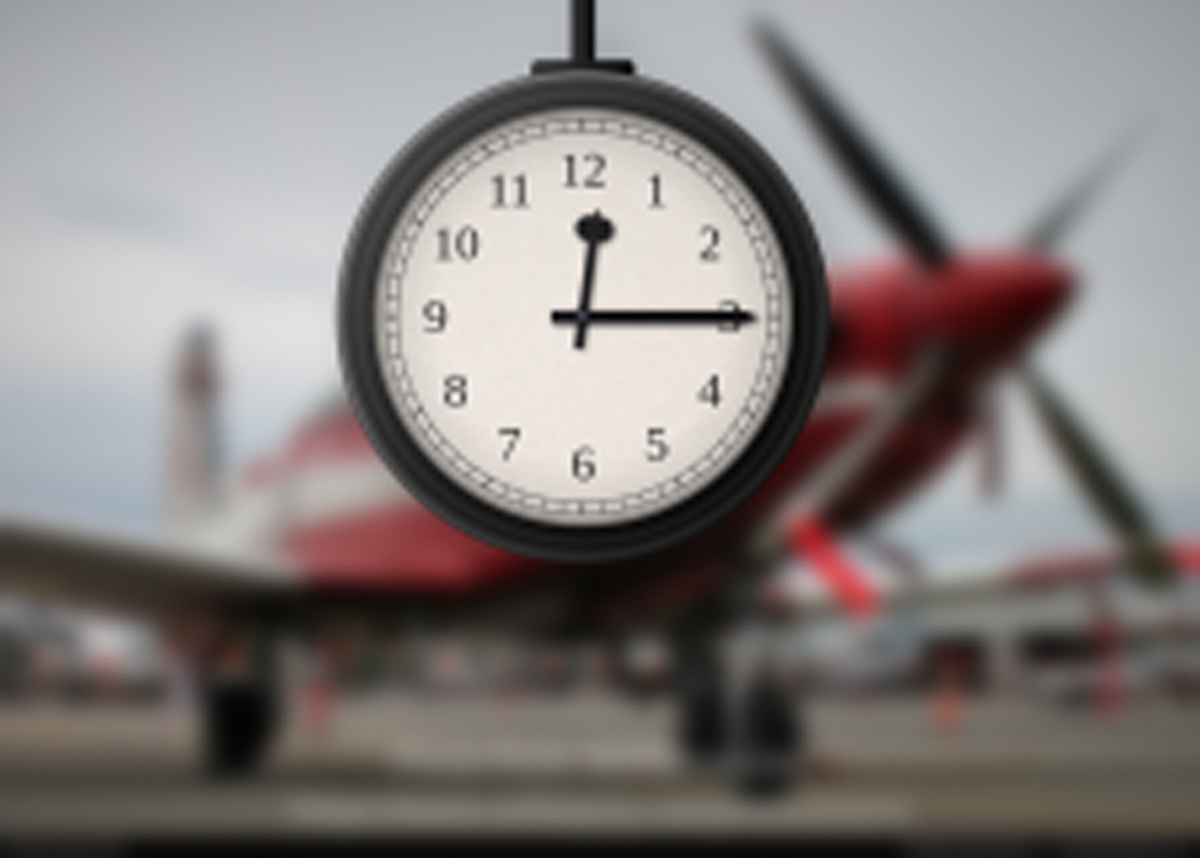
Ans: 12:15
